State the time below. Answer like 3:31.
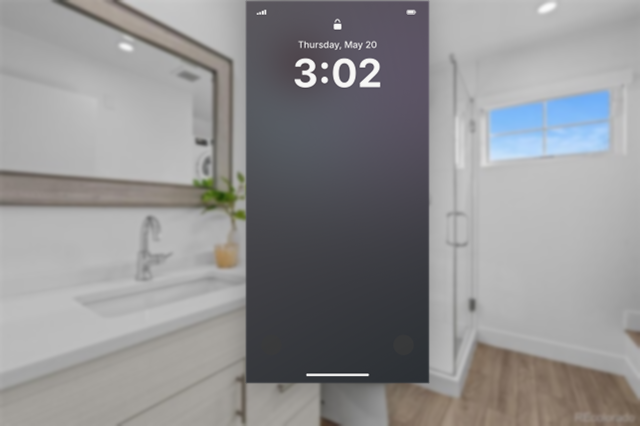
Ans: 3:02
